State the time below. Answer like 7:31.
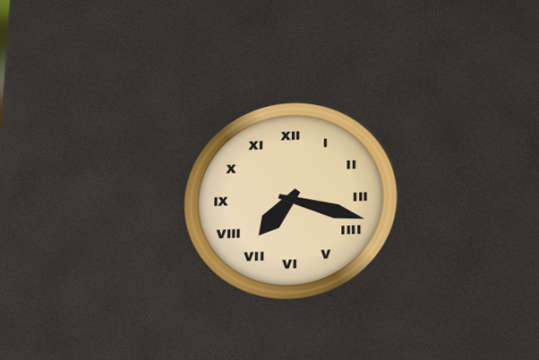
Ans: 7:18
